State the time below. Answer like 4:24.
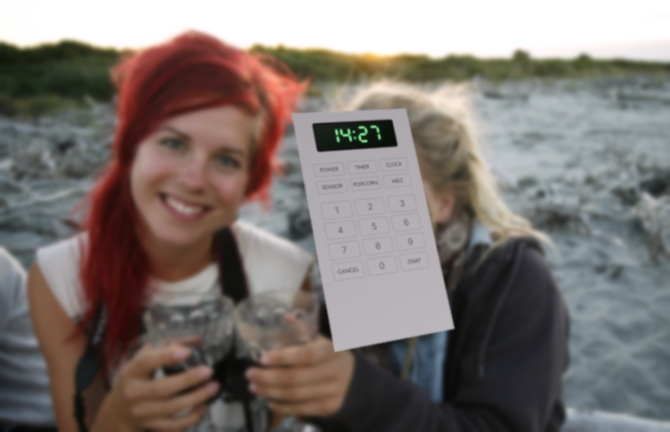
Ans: 14:27
